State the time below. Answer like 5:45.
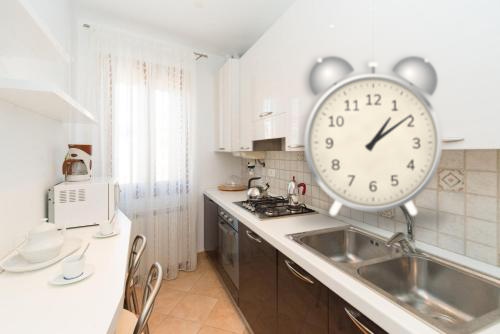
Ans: 1:09
